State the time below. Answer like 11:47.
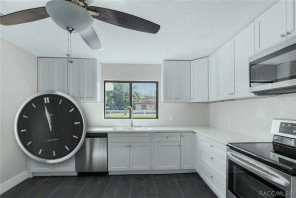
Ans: 11:59
